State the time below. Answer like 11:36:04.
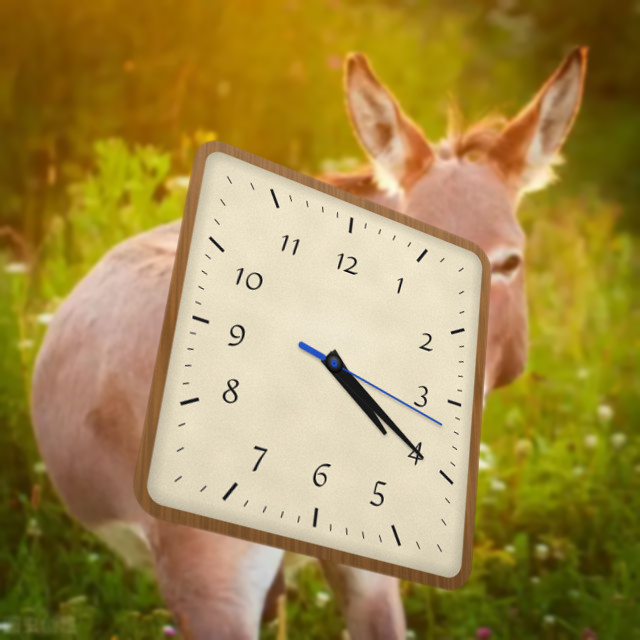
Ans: 4:20:17
